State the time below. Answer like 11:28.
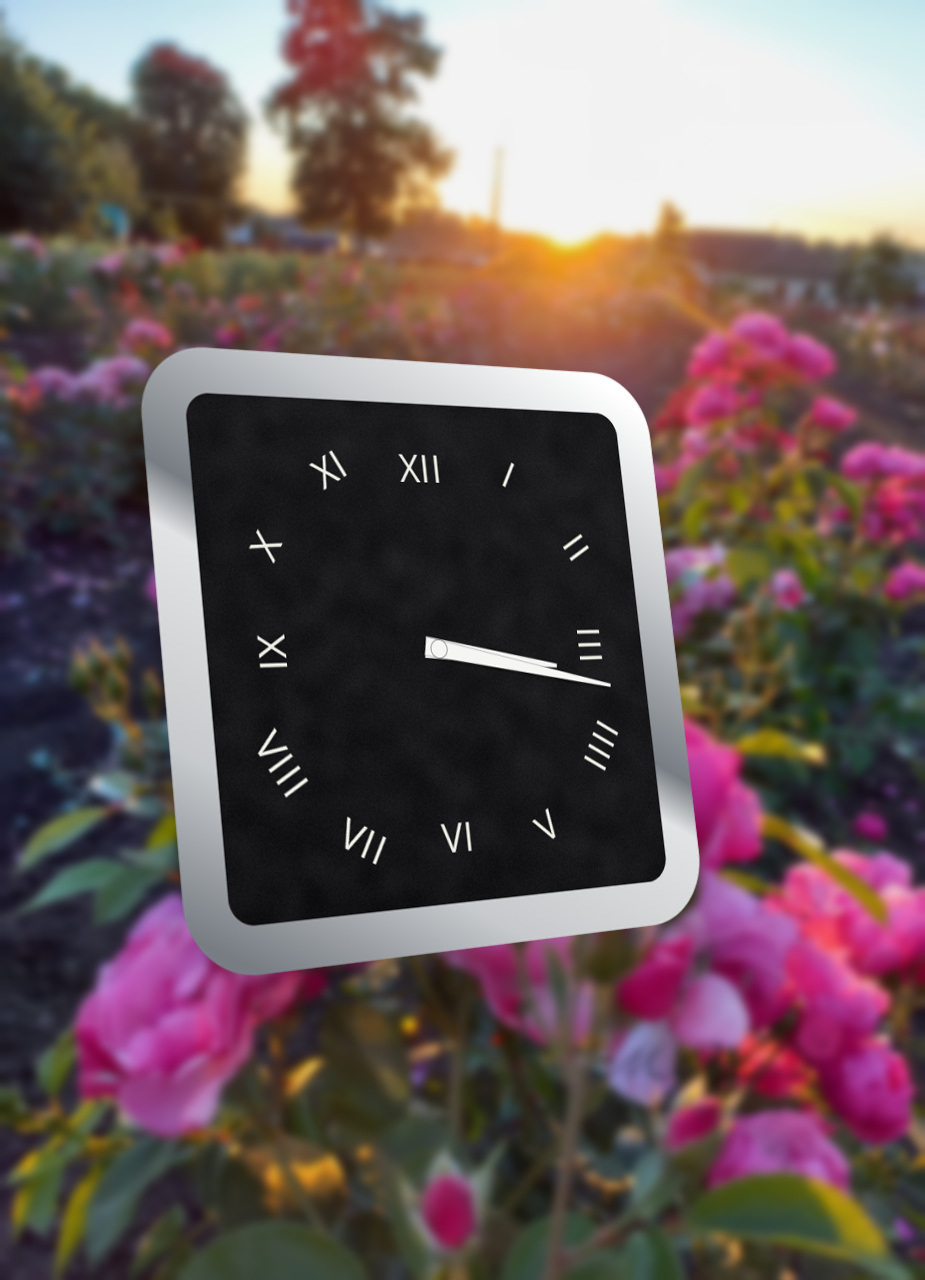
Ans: 3:17
